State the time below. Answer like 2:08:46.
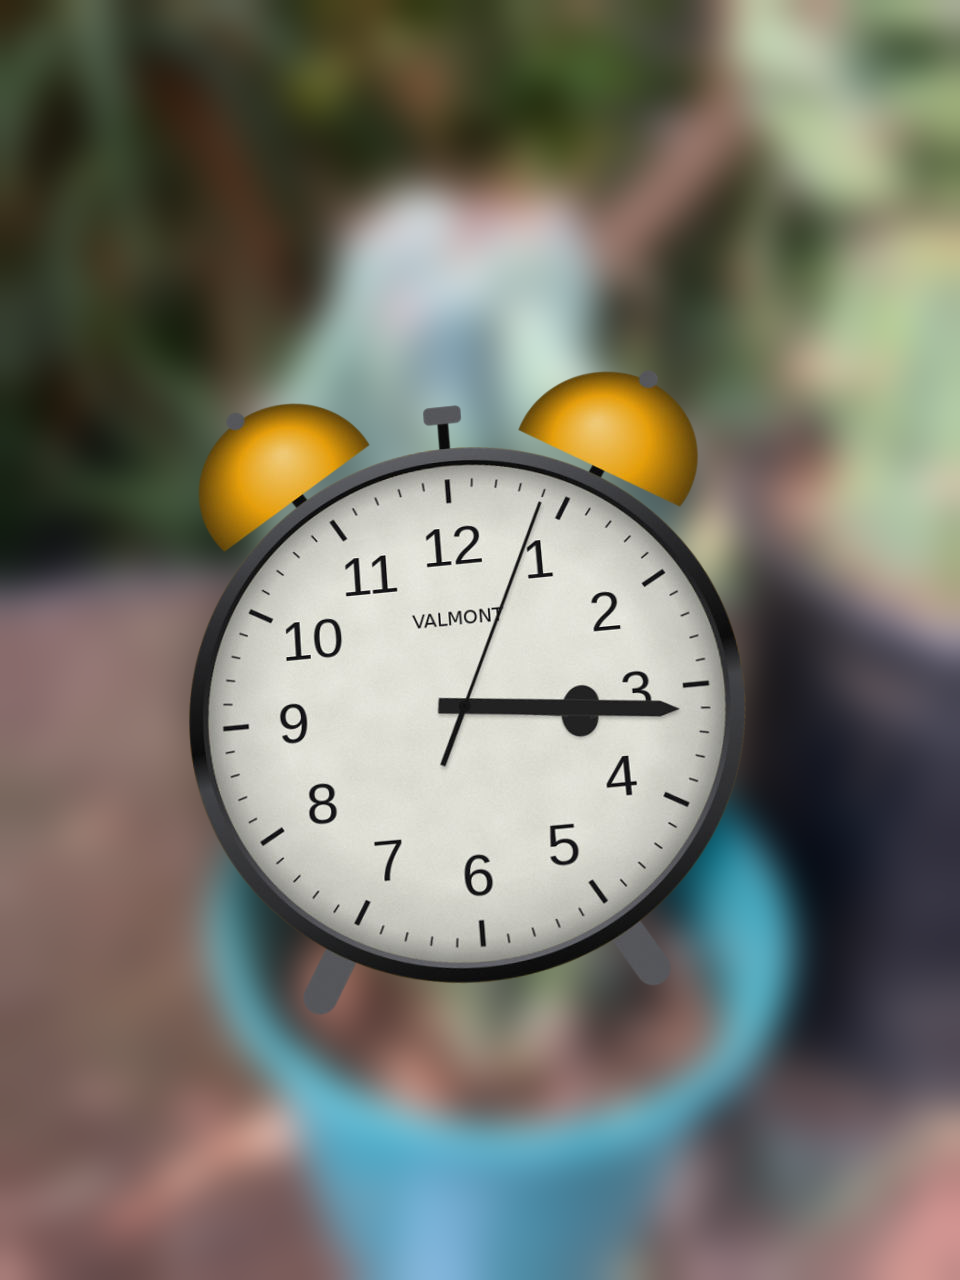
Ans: 3:16:04
